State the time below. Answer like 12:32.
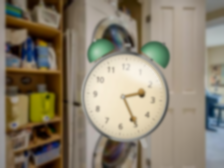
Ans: 2:25
